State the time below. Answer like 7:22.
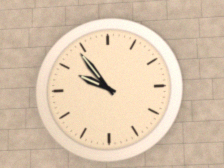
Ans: 9:54
